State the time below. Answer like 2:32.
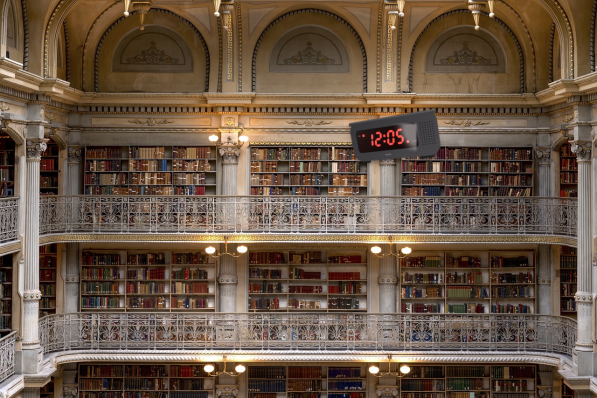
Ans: 12:05
